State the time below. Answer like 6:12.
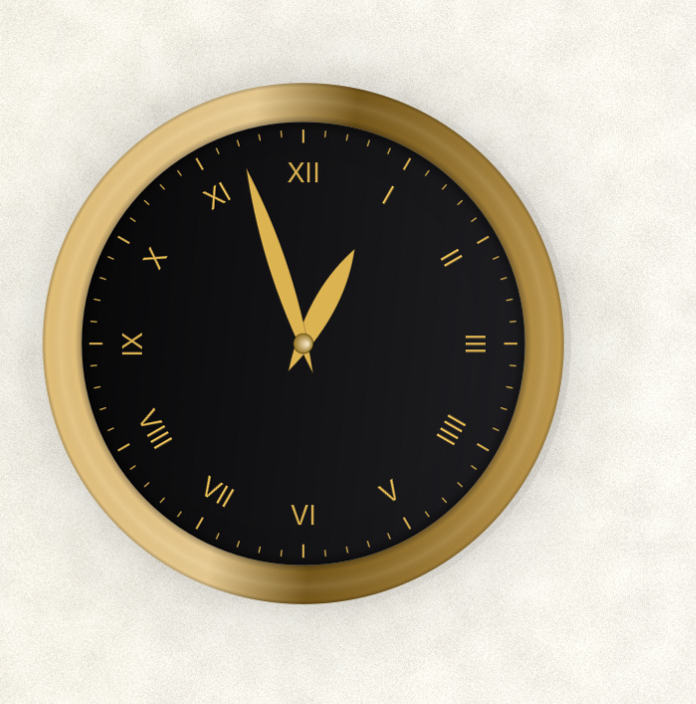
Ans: 12:57
